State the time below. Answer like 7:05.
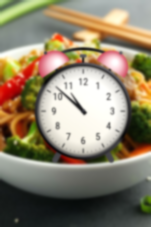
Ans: 10:52
